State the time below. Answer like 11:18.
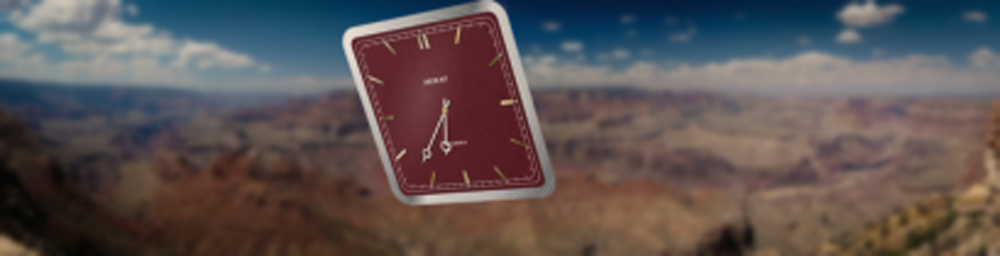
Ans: 6:37
